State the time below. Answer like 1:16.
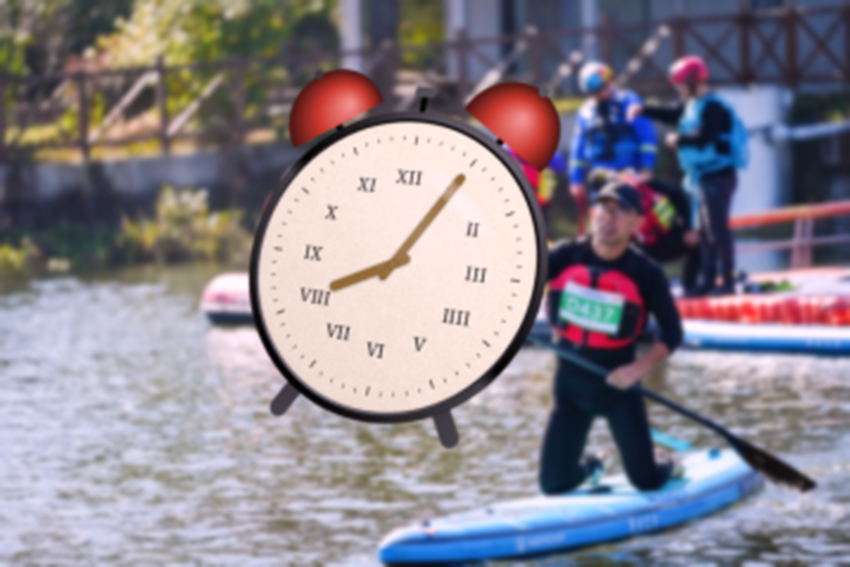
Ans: 8:05
